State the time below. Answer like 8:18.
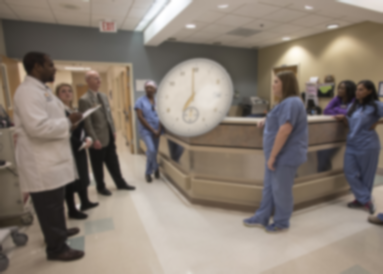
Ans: 6:59
